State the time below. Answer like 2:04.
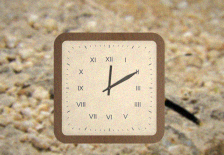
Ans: 12:10
